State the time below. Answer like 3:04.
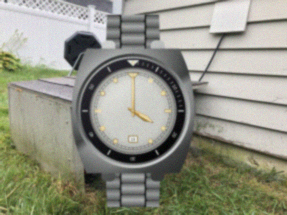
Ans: 4:00
